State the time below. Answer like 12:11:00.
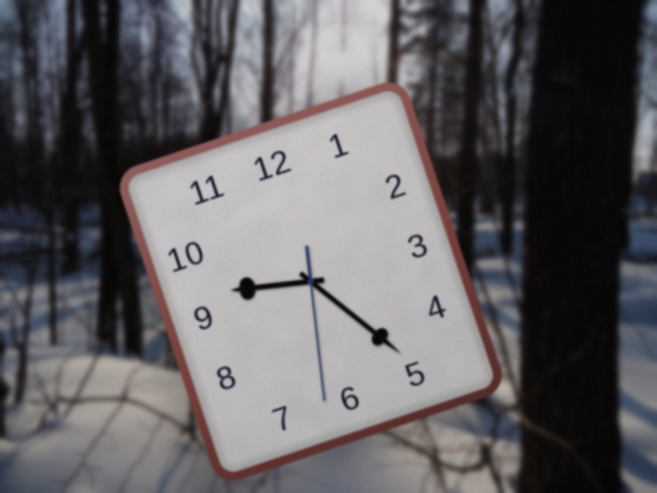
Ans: 9:24:32
